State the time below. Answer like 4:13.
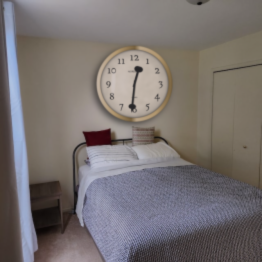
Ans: 12:31
